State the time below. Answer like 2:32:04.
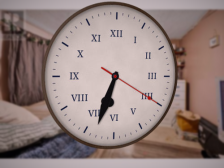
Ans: 6:33:20
